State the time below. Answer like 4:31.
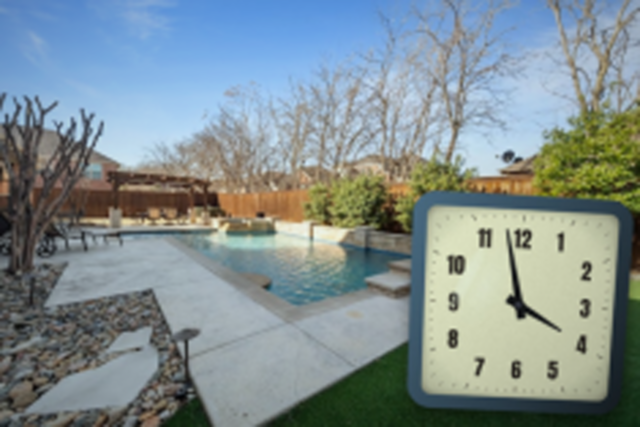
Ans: 3:58
